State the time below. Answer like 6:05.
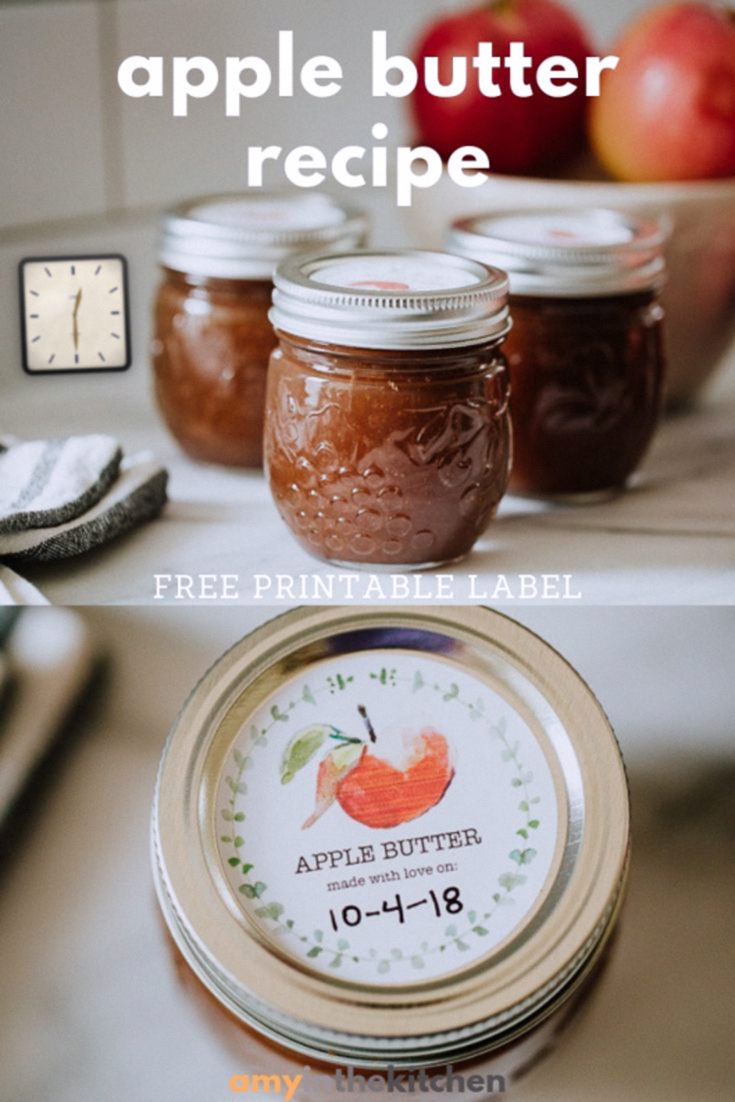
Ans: 12:30
